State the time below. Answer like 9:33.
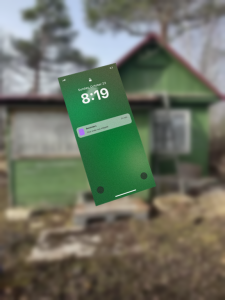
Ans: 8:19
